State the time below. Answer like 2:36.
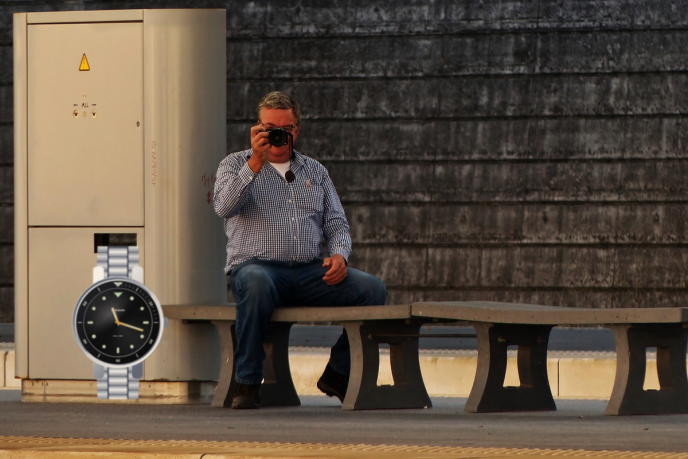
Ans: 11:18
